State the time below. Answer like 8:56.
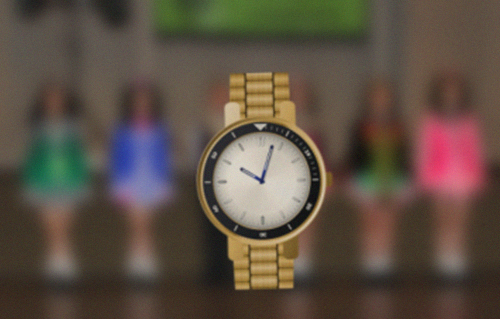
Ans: 10:03
